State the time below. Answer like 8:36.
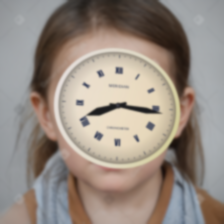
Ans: 8:16
